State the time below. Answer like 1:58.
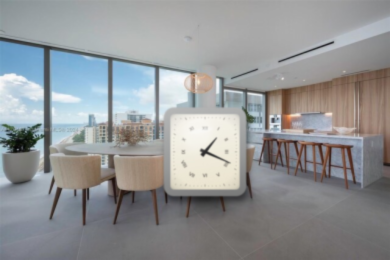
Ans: 1:19
